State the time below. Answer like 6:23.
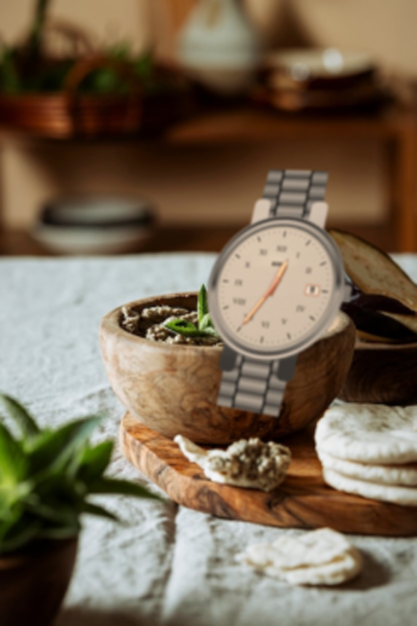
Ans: 12:35
